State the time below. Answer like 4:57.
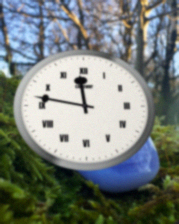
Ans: 11:47
